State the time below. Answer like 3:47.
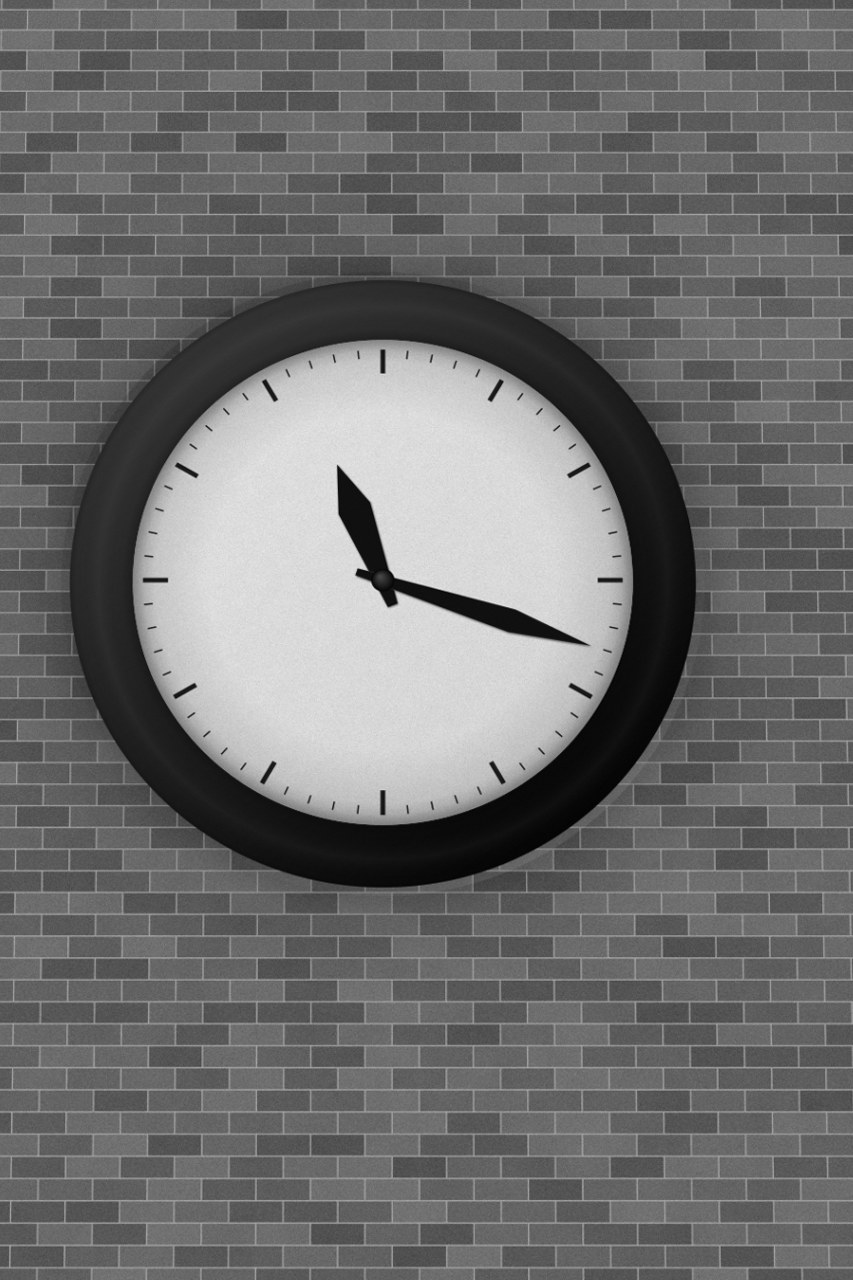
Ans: 11:18
